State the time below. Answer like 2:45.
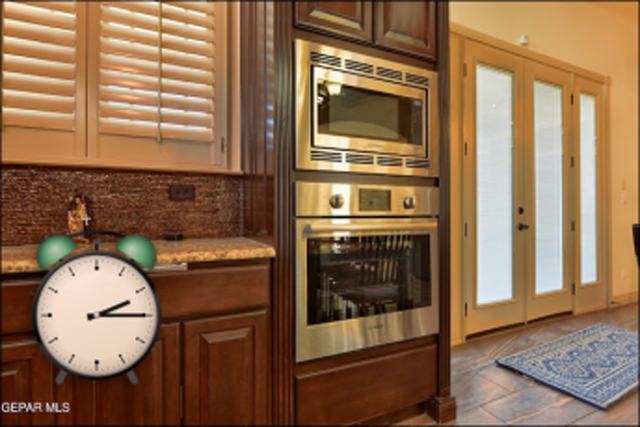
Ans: 2:15
